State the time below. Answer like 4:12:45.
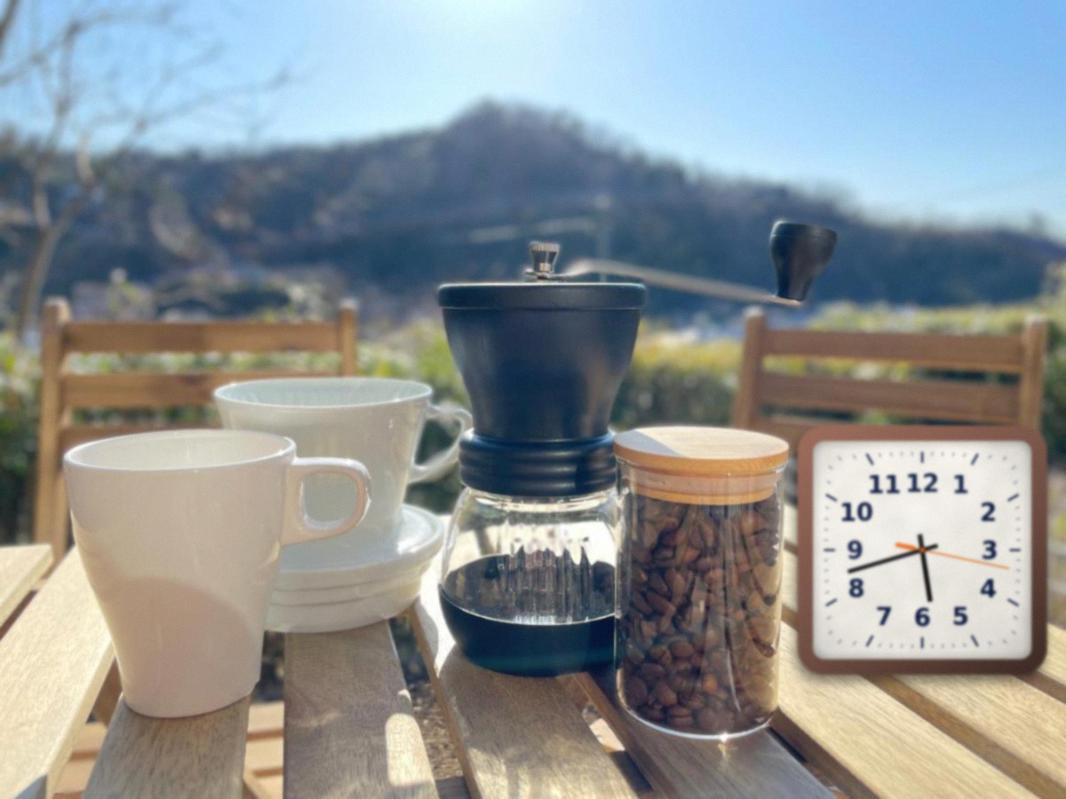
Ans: 5:42:17
